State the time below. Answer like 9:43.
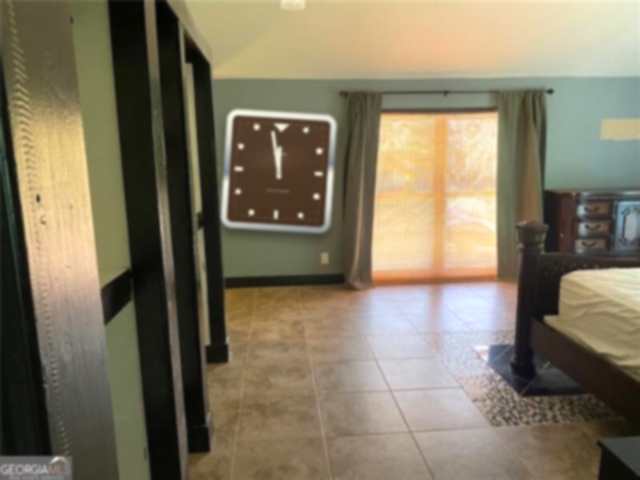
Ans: 11:58
